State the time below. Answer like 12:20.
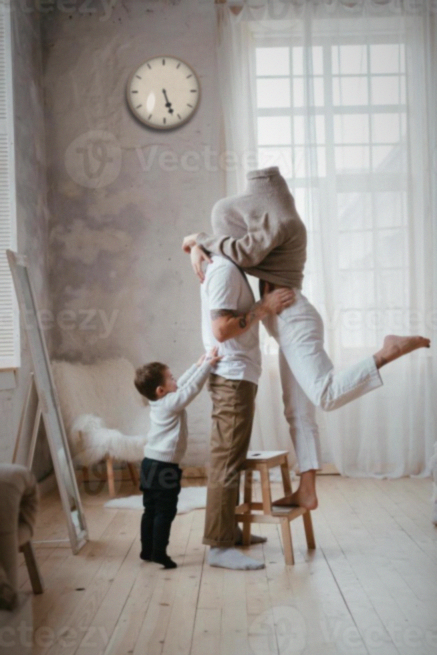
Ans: 5:27
